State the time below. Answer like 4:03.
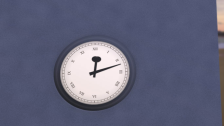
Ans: 12:12
